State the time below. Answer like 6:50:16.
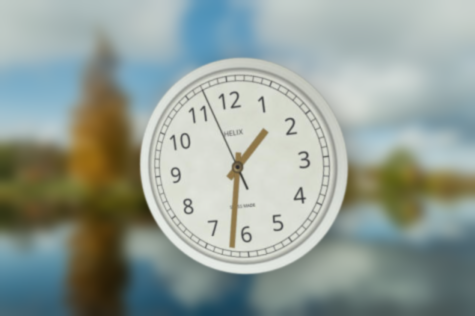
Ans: 1:31:57
